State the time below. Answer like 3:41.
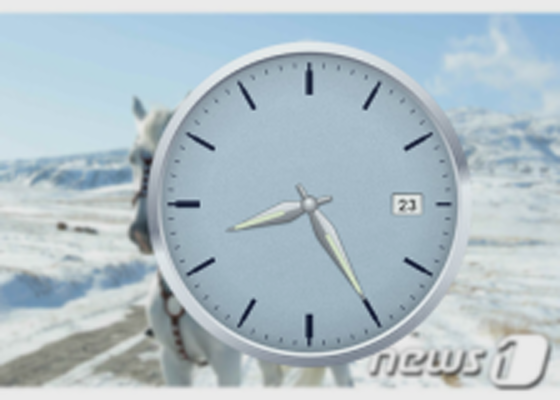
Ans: 8:25
